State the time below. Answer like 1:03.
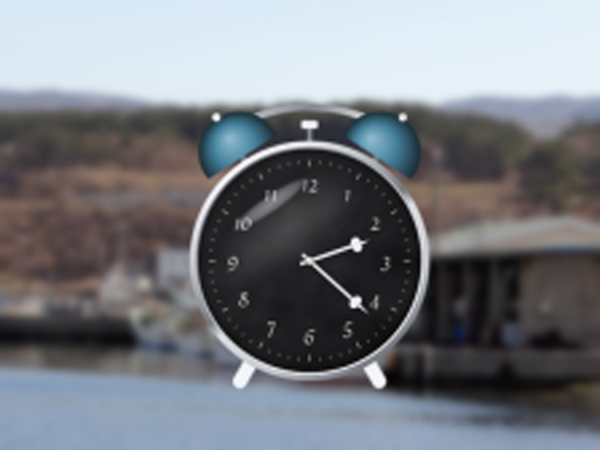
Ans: 2:22
